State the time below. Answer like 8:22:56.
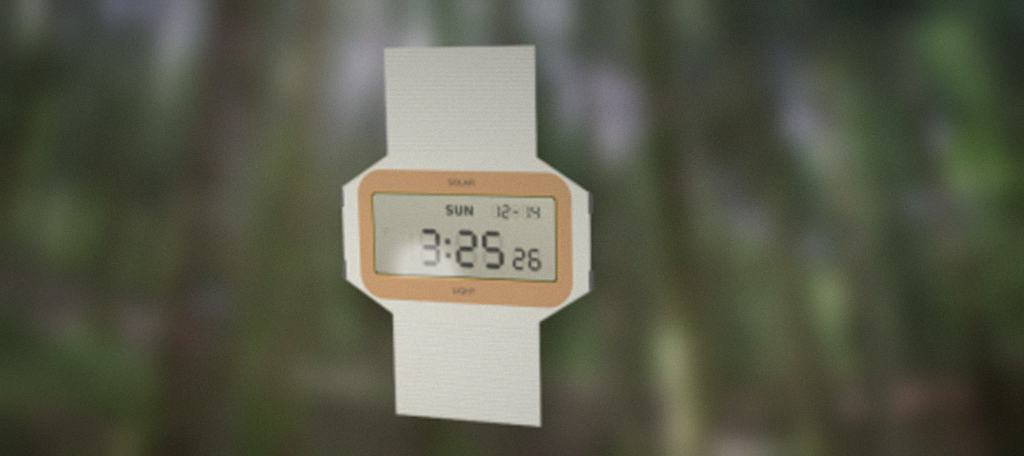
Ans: 3:25:26
